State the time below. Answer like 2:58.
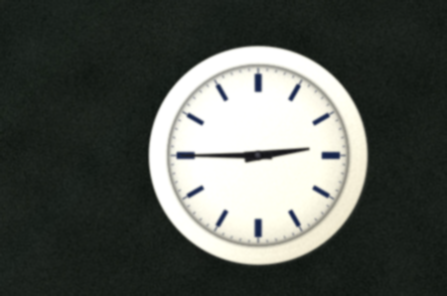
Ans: 2:45
